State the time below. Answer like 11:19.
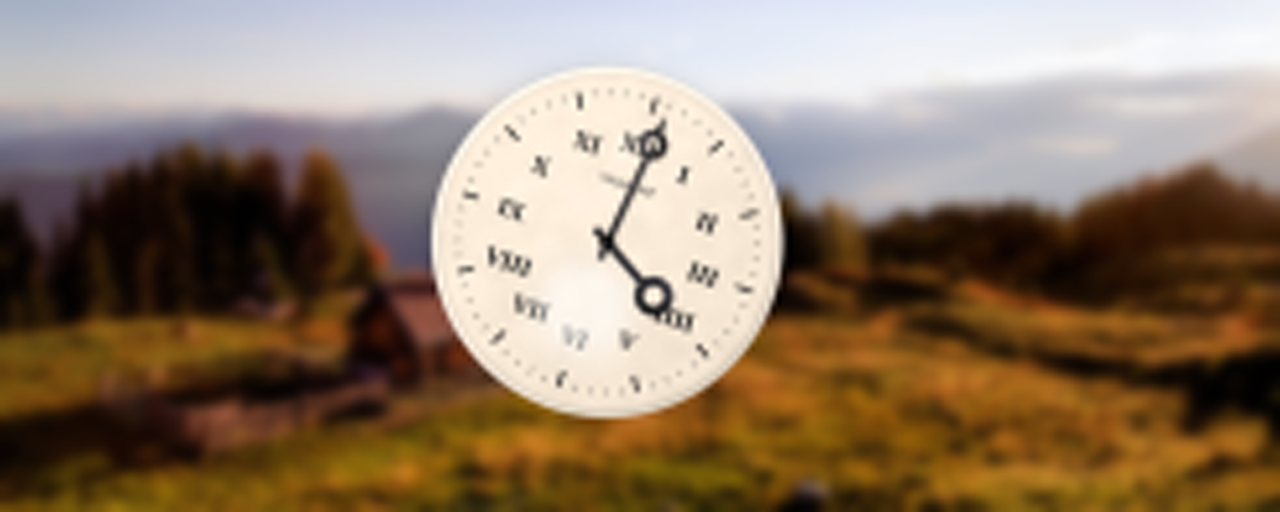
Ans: 4:01
